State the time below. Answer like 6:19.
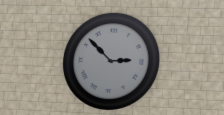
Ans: 2:52
